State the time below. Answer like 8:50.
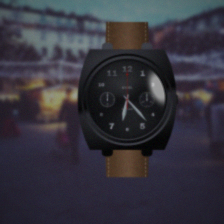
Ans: 6:23
